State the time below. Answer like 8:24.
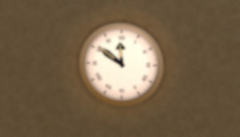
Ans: 11:51
